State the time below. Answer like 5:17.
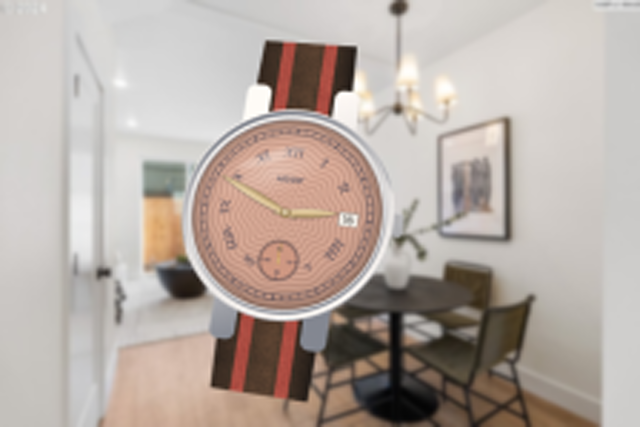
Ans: 2:49
